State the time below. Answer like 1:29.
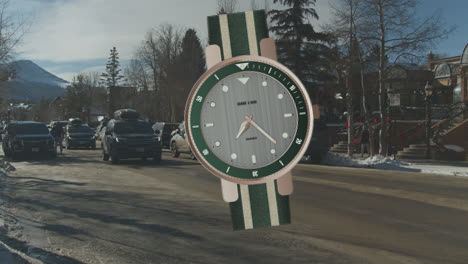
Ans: 7:23
